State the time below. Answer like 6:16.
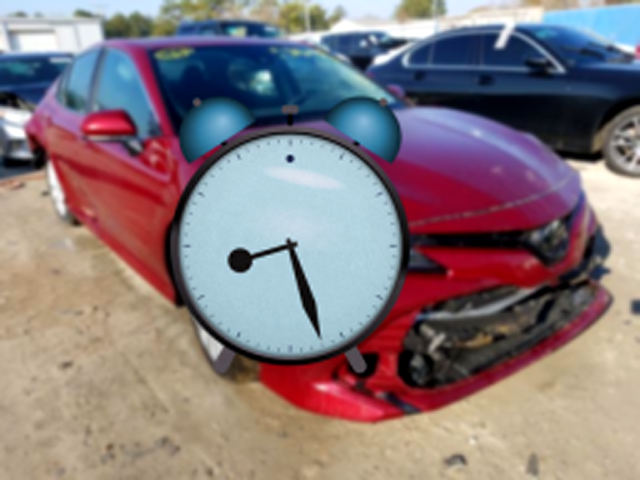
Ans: 8:27
